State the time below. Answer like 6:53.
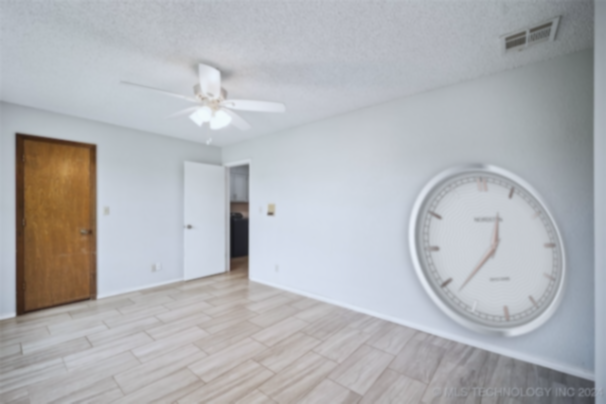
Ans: 12:38
